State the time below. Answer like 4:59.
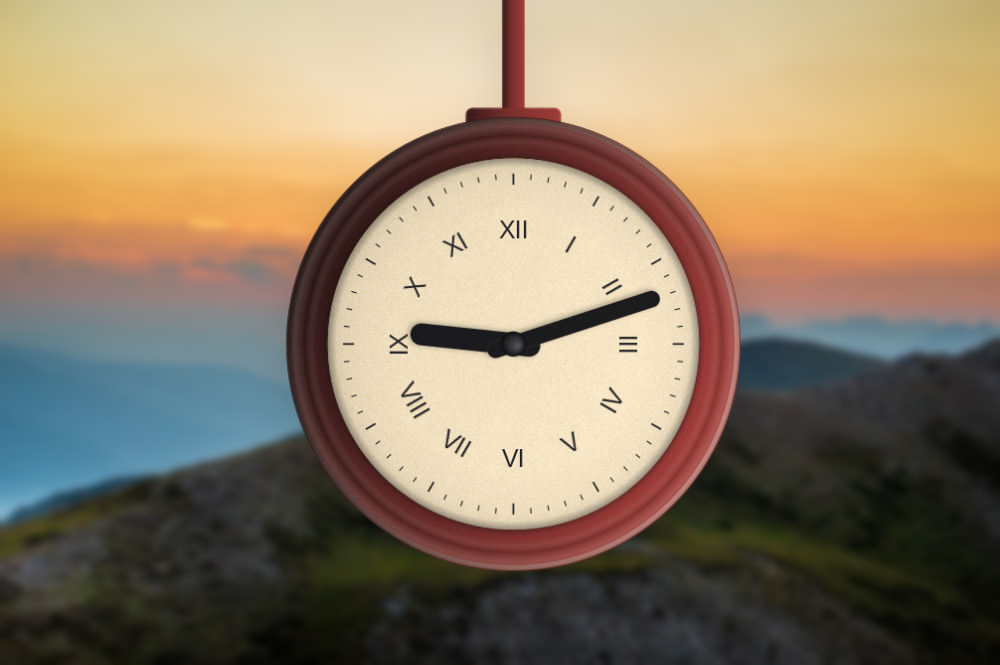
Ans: 9:12
